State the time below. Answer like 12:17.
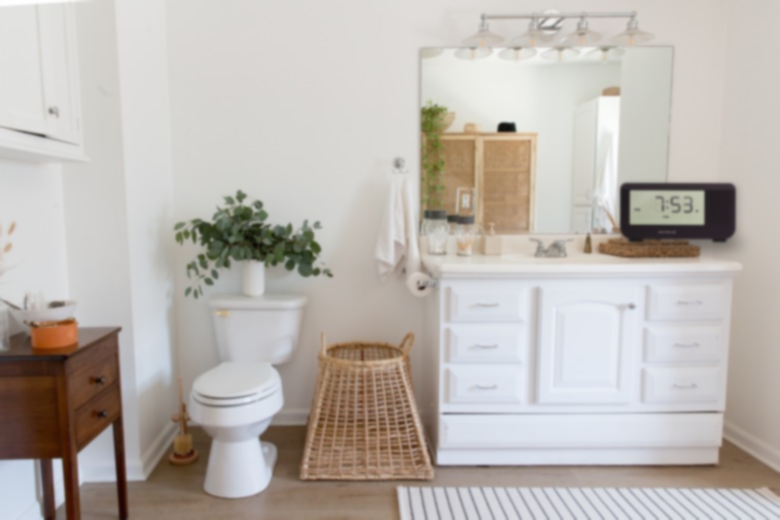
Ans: 7:53
